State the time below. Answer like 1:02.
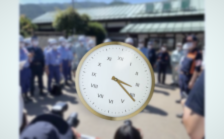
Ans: 3:21
